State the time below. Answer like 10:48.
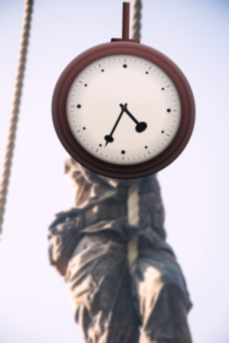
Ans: 4:34
